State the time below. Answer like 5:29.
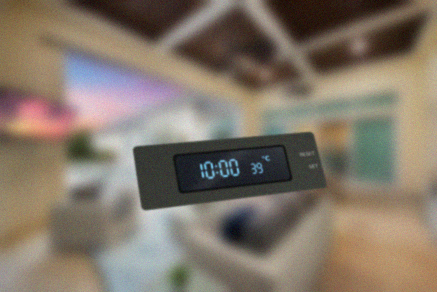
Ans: 10:00
